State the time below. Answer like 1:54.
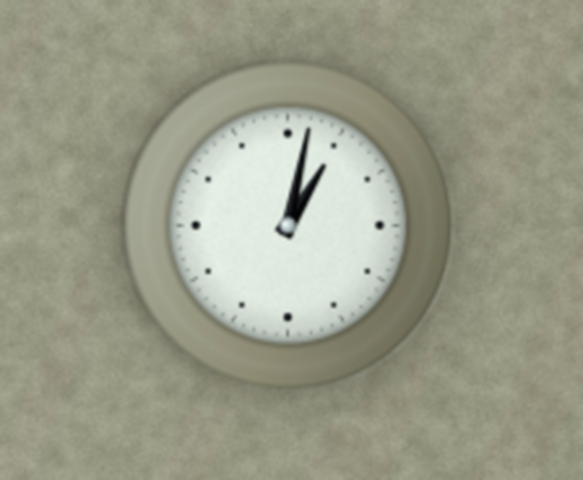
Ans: 1:02
